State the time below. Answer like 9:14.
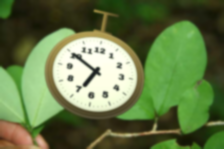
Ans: 6:50
